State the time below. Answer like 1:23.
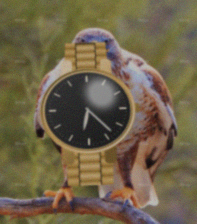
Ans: 6:23
